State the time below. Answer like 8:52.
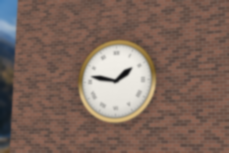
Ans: 1:47
